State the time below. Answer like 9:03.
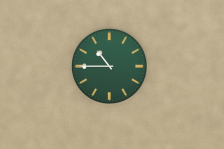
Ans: 10:45
